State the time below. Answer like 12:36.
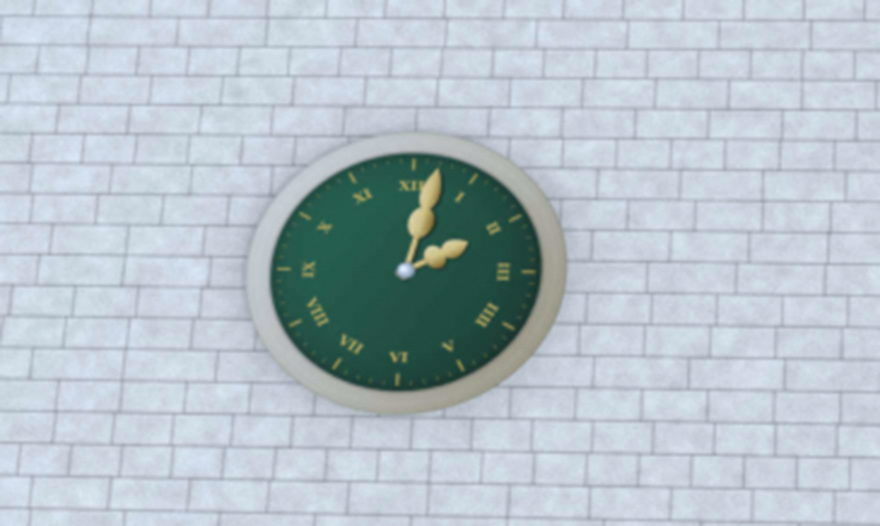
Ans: 2:02
